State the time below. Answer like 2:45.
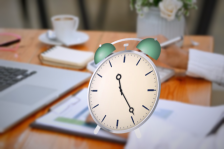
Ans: 11:24
